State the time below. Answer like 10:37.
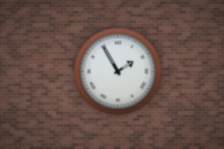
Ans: 1:55
